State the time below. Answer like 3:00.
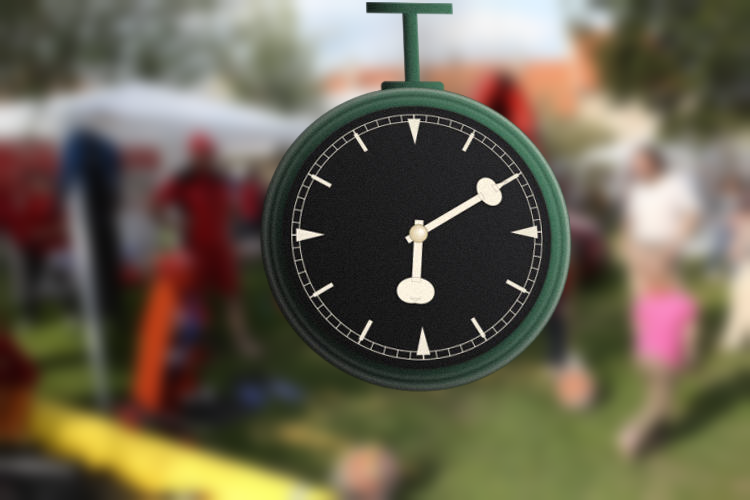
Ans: 6:10
